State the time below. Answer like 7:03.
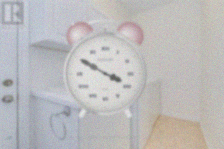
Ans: 3:50
